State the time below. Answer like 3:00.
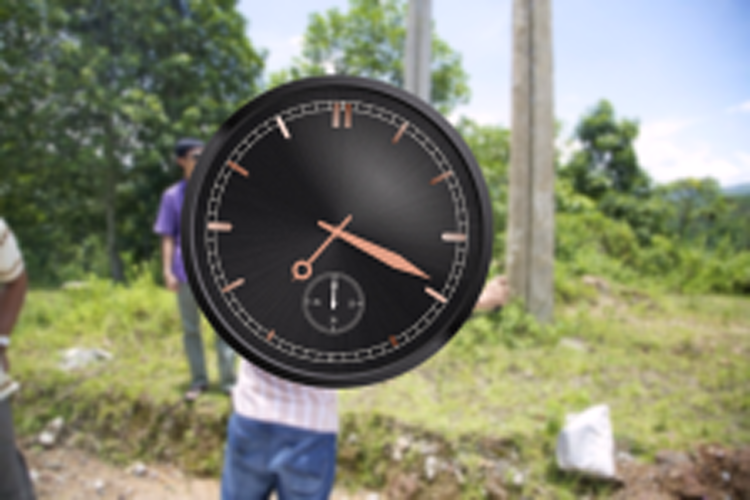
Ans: 7:19
